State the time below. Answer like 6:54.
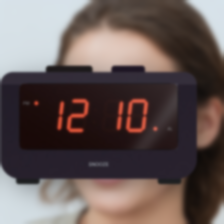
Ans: 12:10
